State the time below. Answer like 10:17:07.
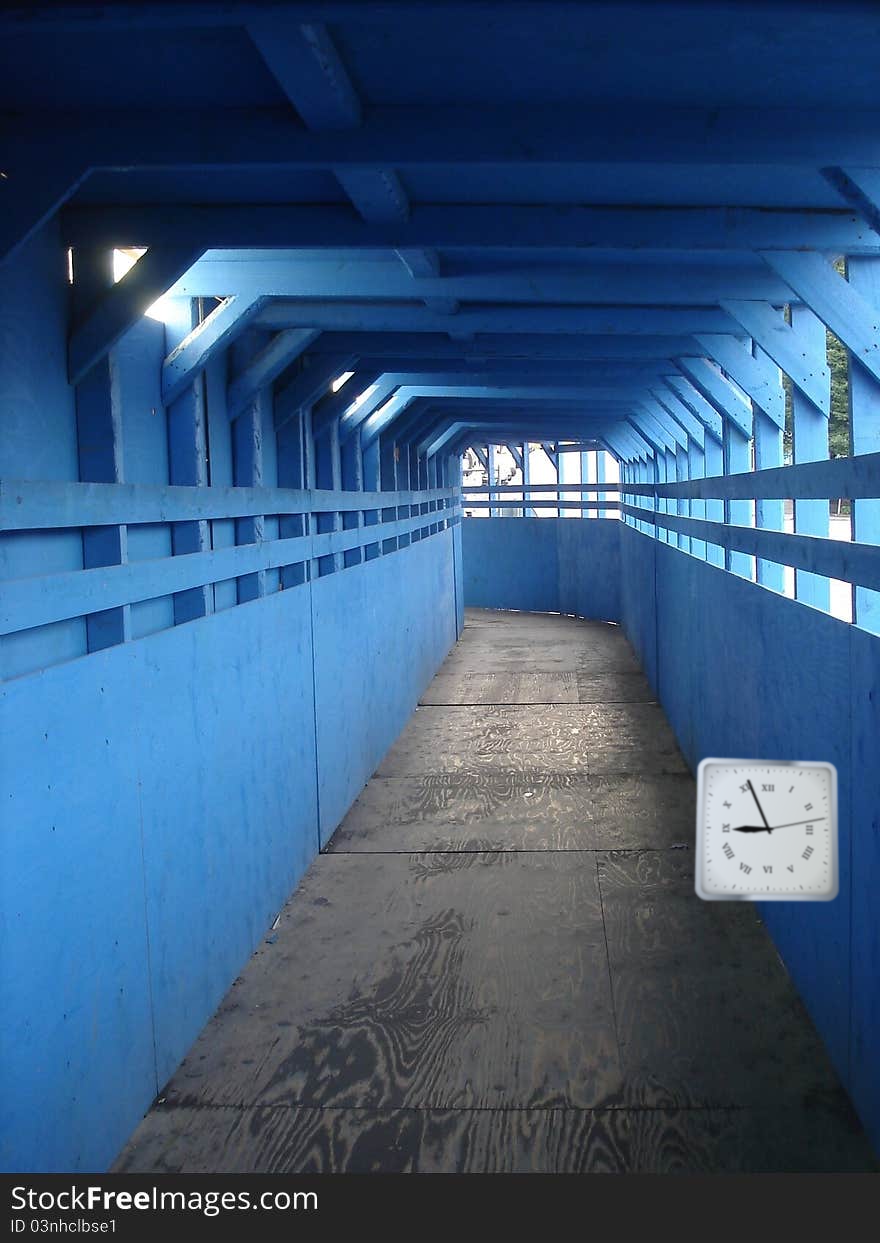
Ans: 8:56:13
